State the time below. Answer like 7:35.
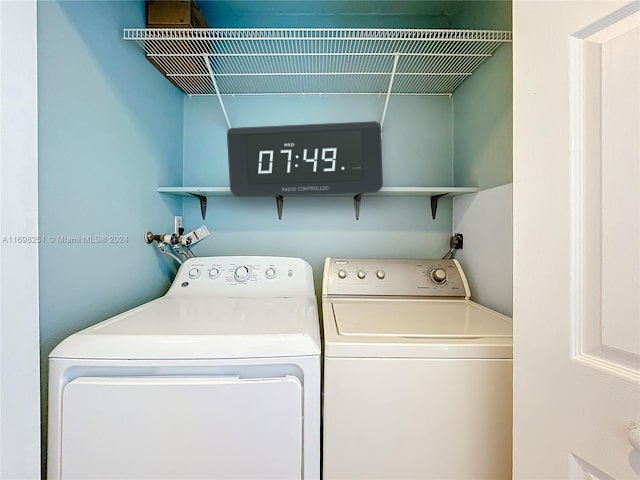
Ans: 7:49
